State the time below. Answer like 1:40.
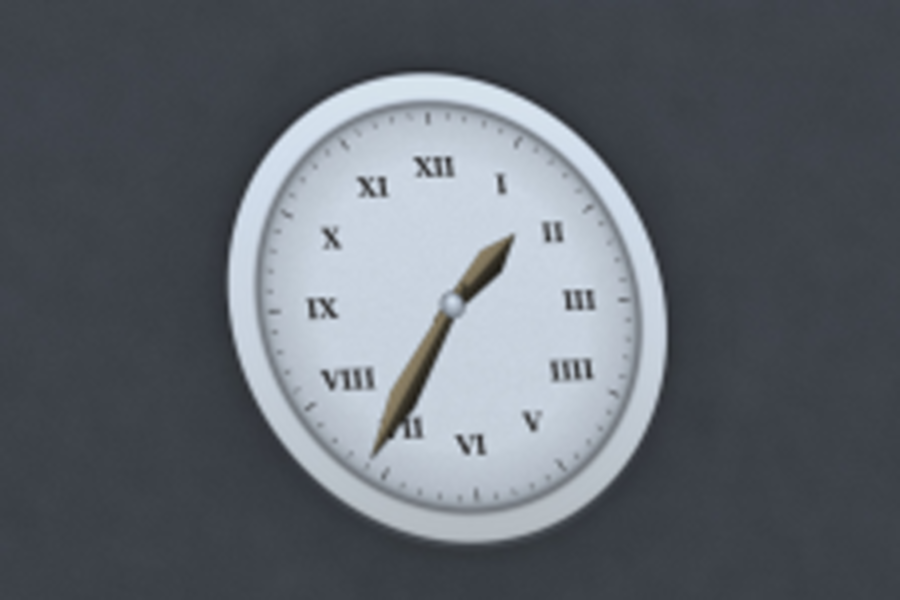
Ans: 1:36
